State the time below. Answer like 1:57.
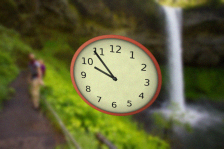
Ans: 9:54
